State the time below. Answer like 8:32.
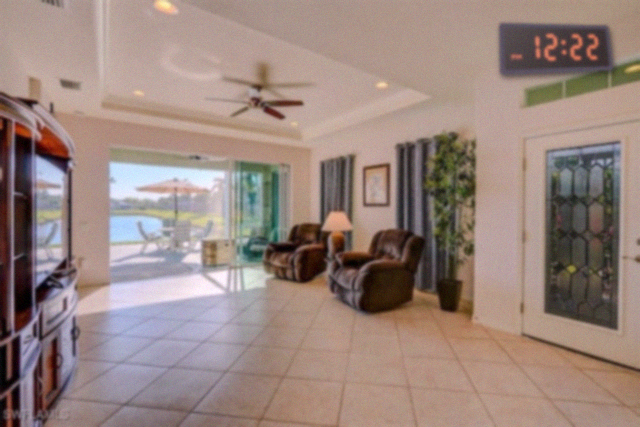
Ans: 12:22
